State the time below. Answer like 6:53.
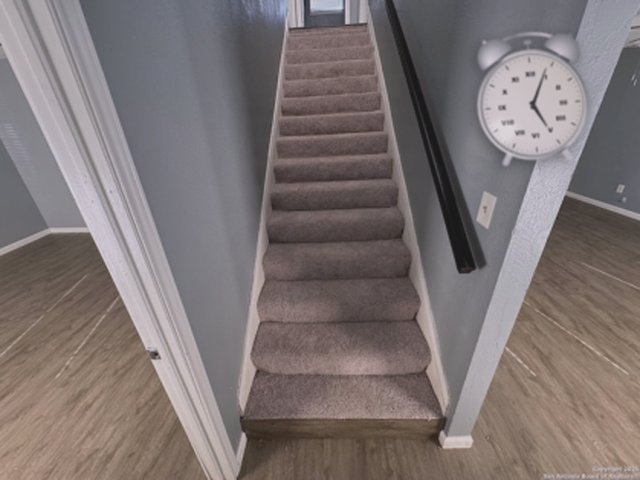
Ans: 5:04
